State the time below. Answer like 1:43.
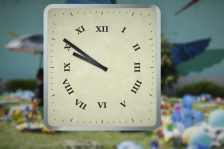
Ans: 9:51
